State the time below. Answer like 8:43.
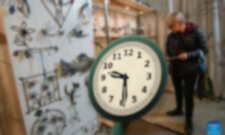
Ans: 9:29
